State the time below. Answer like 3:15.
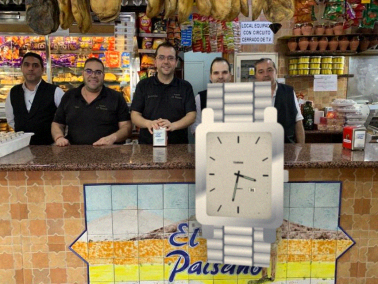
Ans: 3:32
